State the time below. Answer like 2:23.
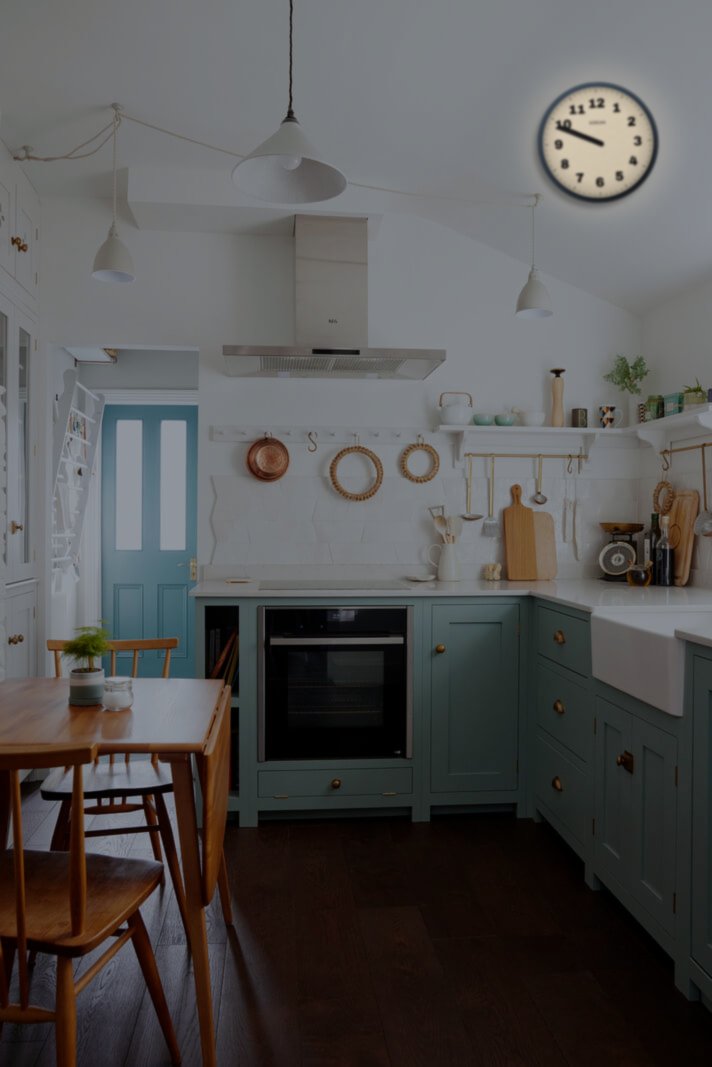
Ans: 9:49
